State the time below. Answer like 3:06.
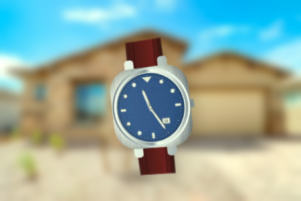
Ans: 11:25
